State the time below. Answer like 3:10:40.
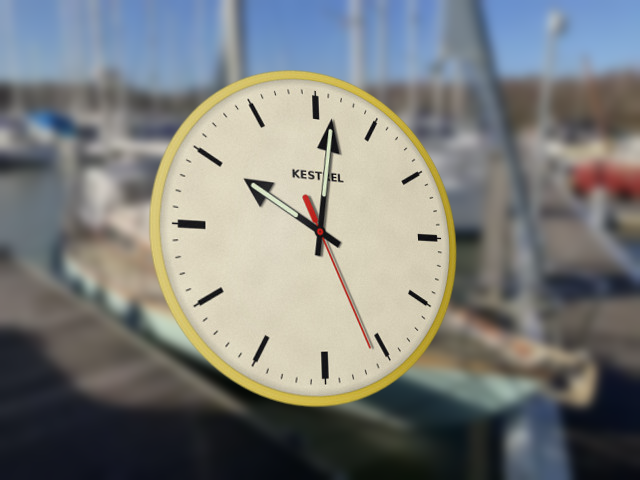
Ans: 10:01:26
